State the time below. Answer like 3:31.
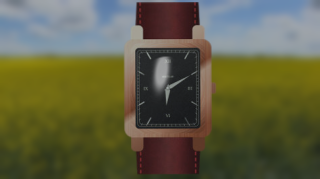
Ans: 6:10
